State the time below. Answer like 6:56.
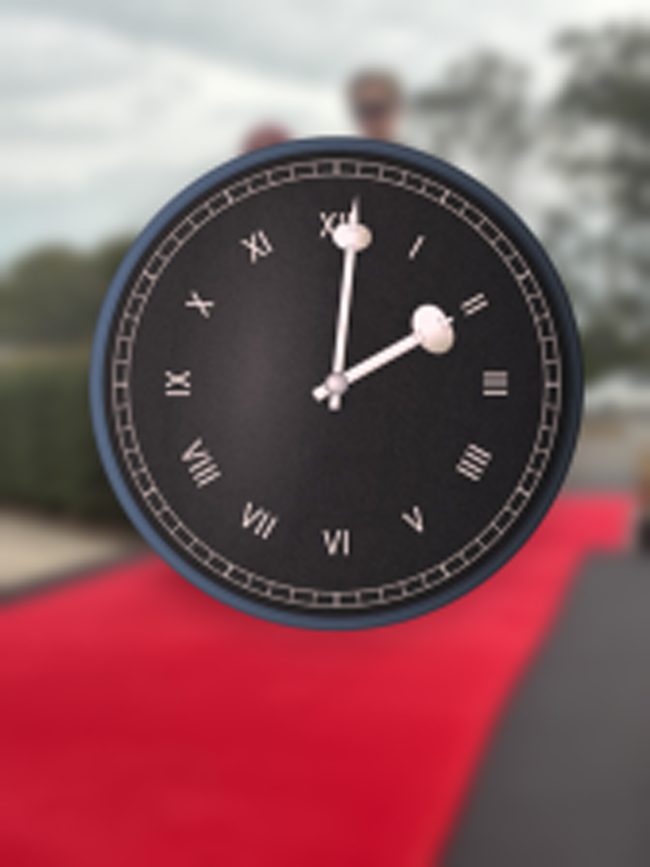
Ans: 2:01
